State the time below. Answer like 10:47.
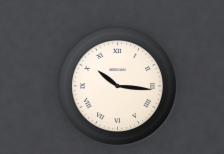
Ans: 10:16
